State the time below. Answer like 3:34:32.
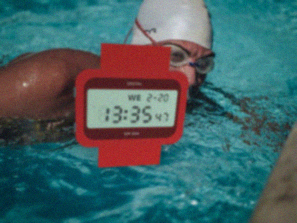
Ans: 13:35:47
